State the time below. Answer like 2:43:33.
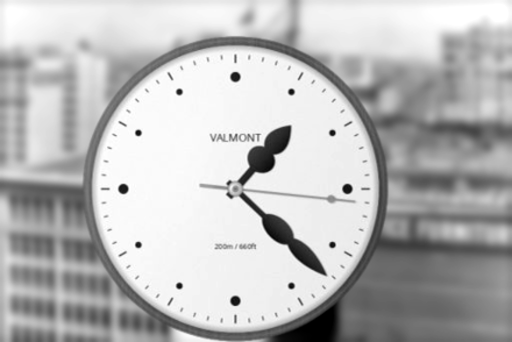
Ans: 1:22:16
